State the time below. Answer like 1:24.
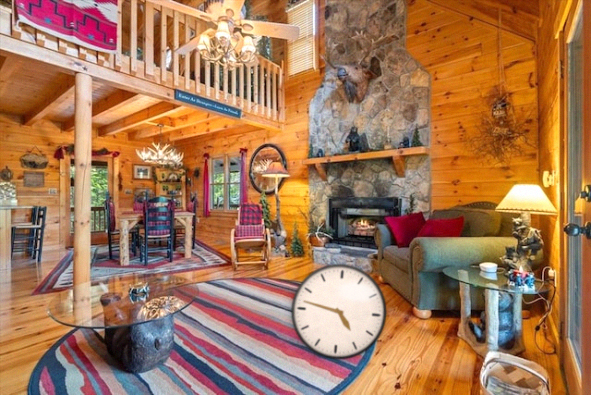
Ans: 4:47
